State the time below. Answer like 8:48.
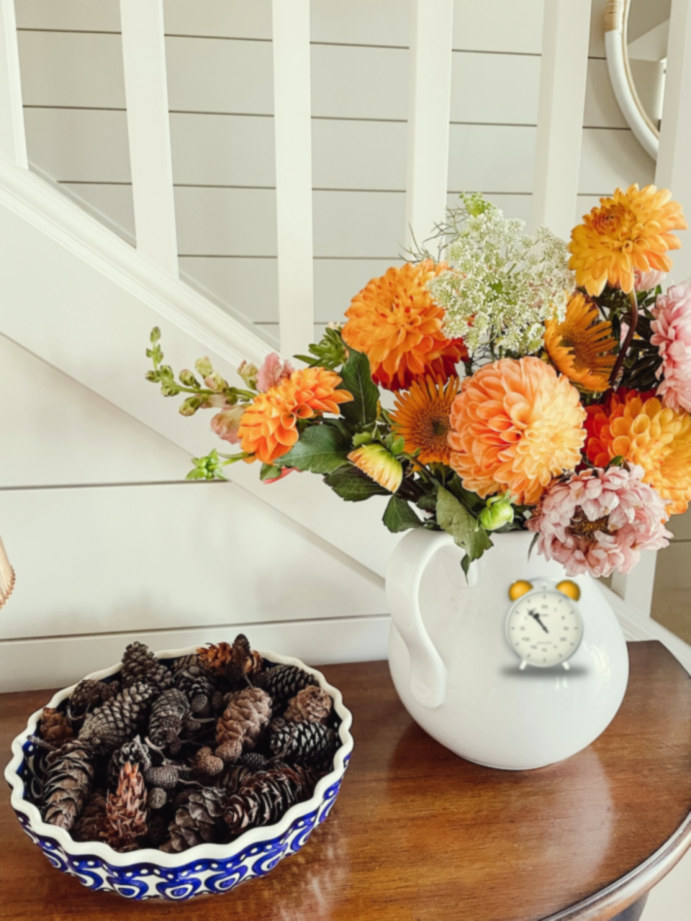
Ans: 10:53
